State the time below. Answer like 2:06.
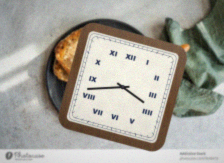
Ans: 3:42
